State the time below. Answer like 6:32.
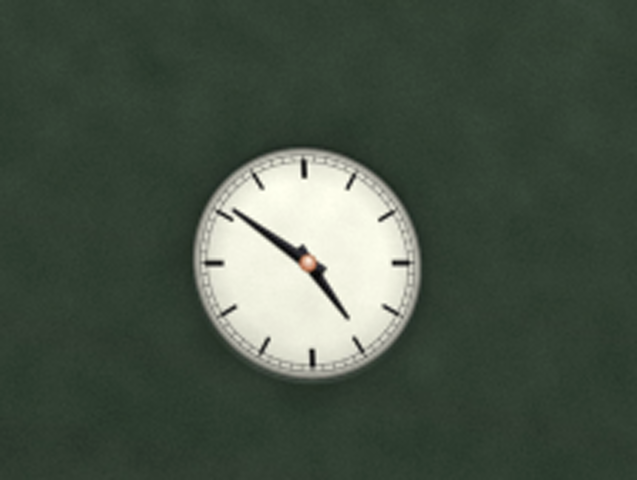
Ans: 4:51
